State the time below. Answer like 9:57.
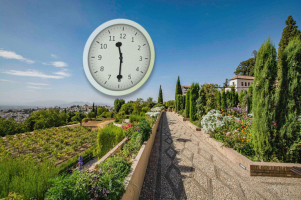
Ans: 11:30
